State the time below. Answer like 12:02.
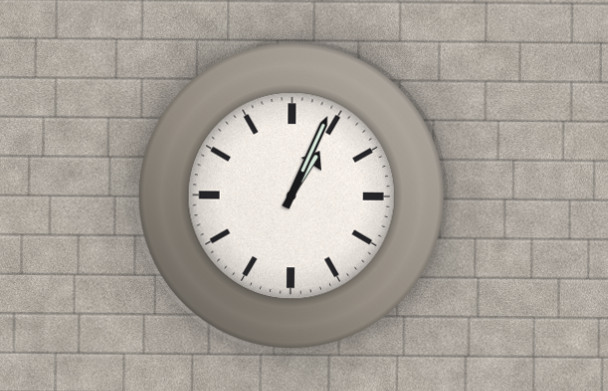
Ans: 1:04
